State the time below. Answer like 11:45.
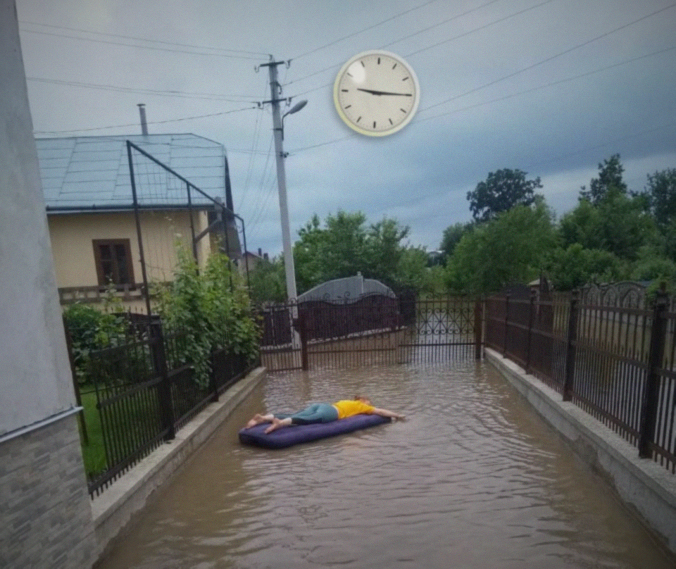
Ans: 9:15
